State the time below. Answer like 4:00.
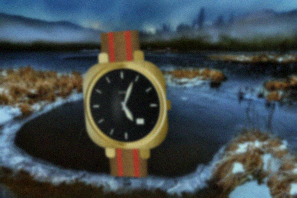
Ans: 5:04
